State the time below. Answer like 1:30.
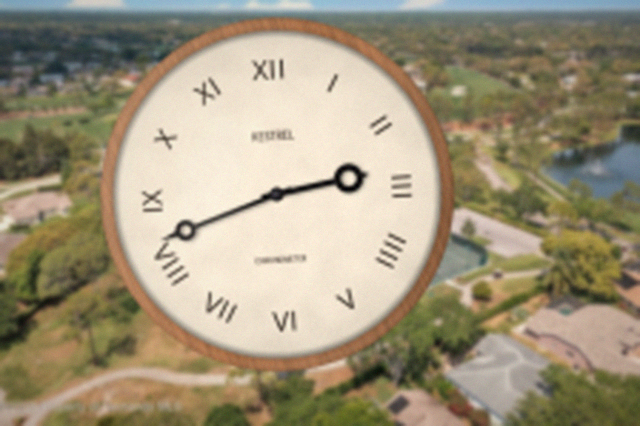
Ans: 2:42
